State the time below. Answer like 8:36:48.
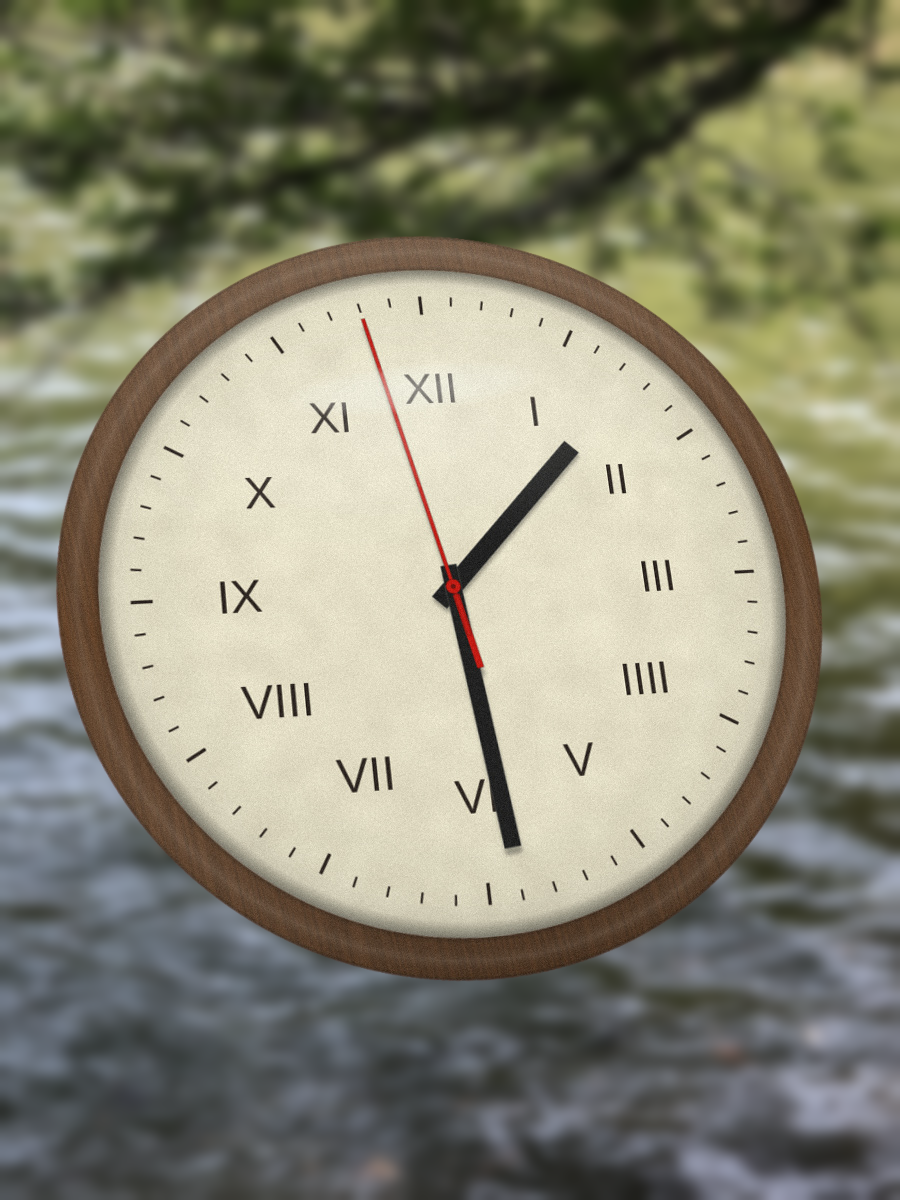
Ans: 1:28:58
